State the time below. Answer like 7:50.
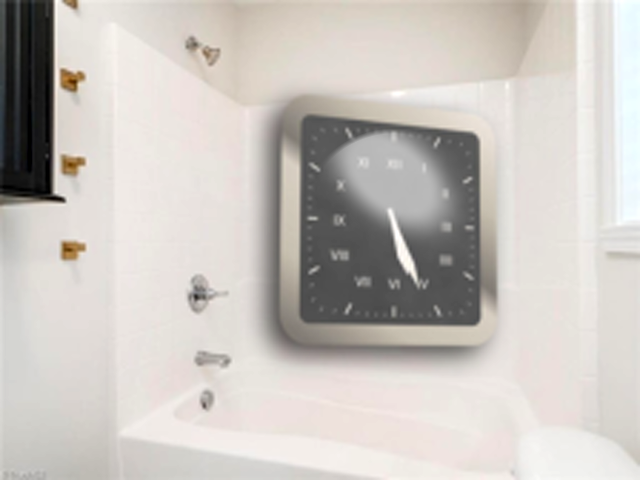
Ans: 5:26
